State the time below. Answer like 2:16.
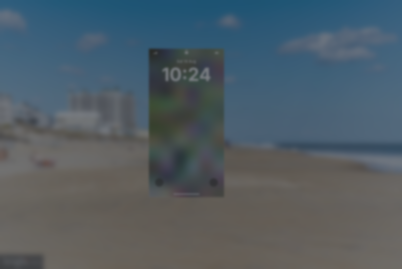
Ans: 10:24
